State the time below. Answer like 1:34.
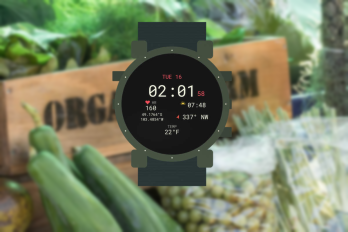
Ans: 2:01
